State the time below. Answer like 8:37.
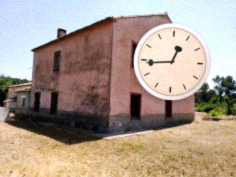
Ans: 12:44
